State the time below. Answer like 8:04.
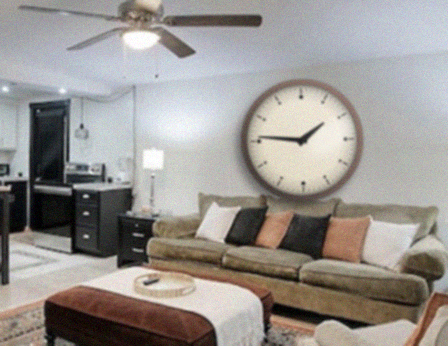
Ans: 1:46
